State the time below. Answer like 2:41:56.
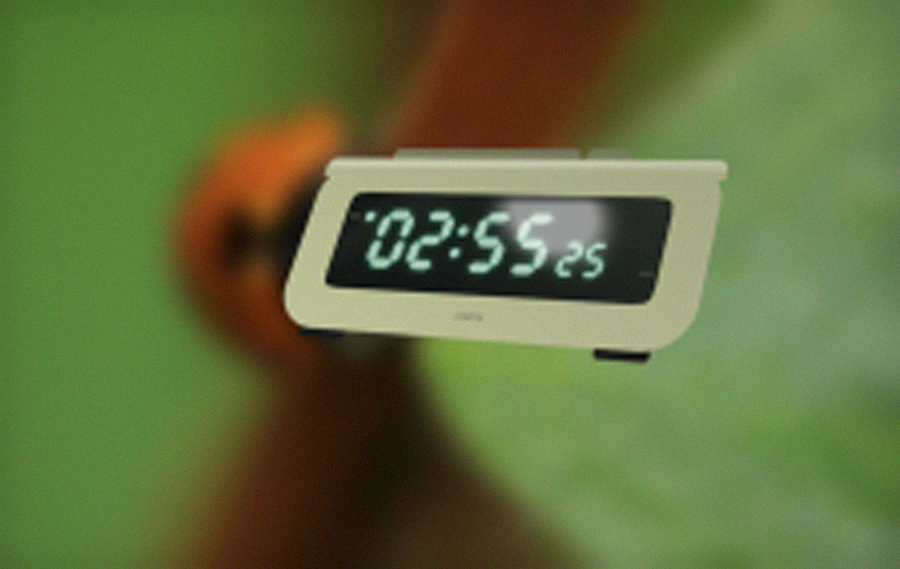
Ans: 2:55:25
